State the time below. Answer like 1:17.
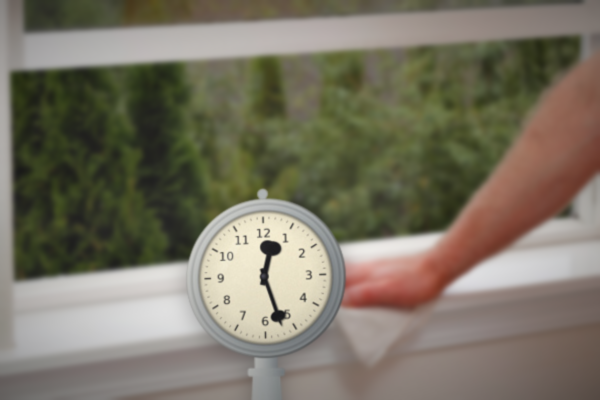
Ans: 12:27
